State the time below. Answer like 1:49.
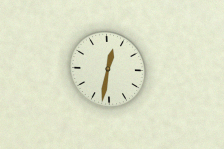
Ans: 12:32
